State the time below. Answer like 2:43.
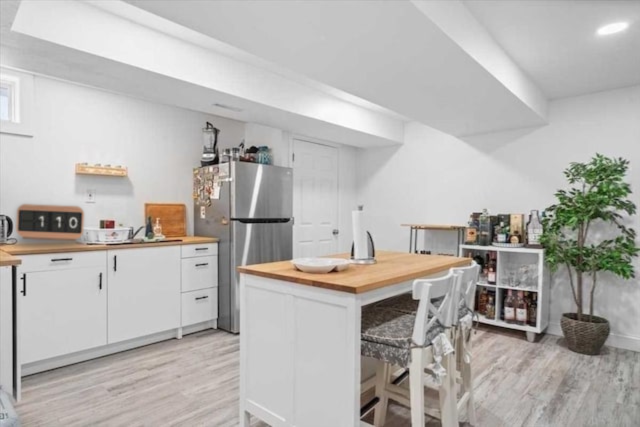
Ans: 1:10
